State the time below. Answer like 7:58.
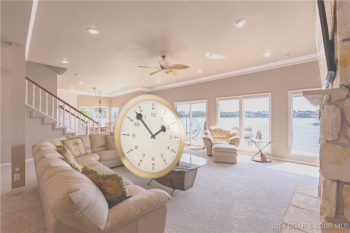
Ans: 1:53
